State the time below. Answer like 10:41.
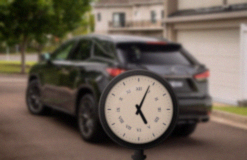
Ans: 5:04
